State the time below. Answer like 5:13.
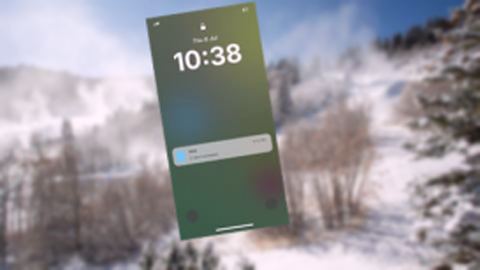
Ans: 10:38
